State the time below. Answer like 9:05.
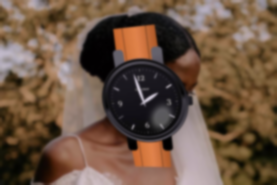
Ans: 1:58
